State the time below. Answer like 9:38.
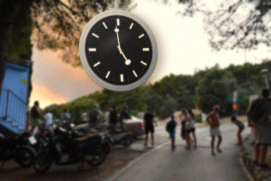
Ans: 4:59
